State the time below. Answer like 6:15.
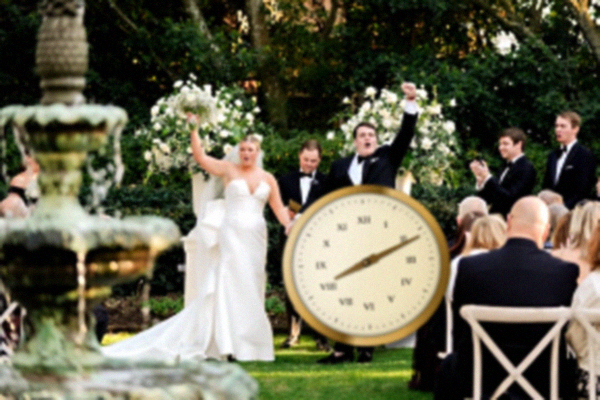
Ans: 8:11
